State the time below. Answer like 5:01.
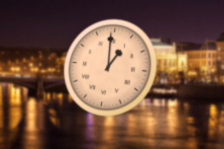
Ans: 12:59
